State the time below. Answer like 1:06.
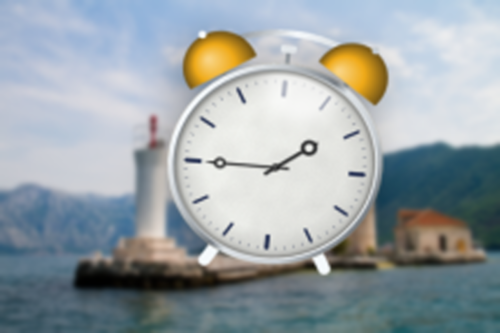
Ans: 1:45
